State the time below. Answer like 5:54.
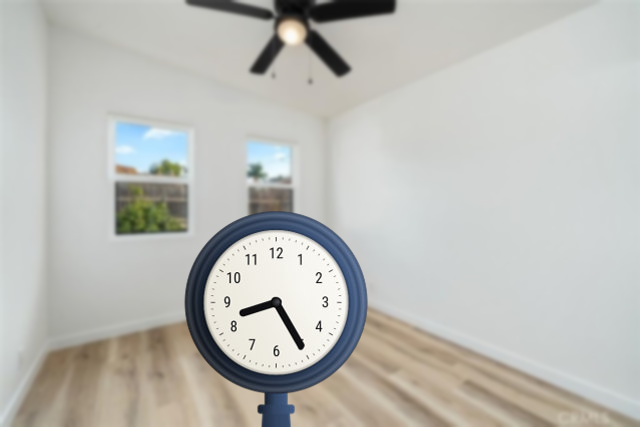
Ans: 8:25
